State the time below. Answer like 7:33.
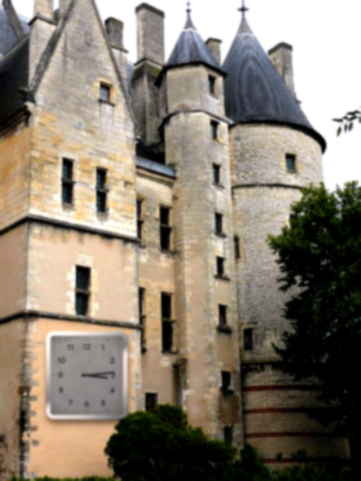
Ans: 3:14
